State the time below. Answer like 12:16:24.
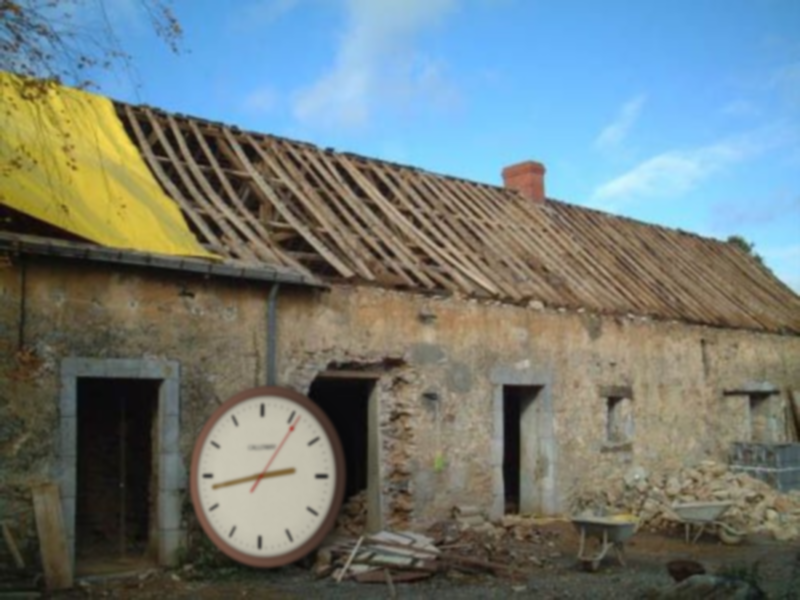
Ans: 2:43:06
